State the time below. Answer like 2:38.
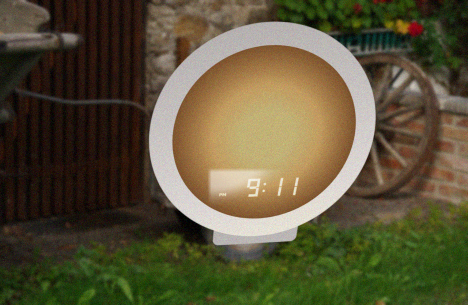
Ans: 9:11
